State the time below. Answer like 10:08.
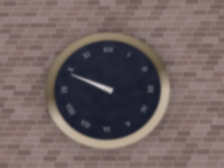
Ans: 9:49
